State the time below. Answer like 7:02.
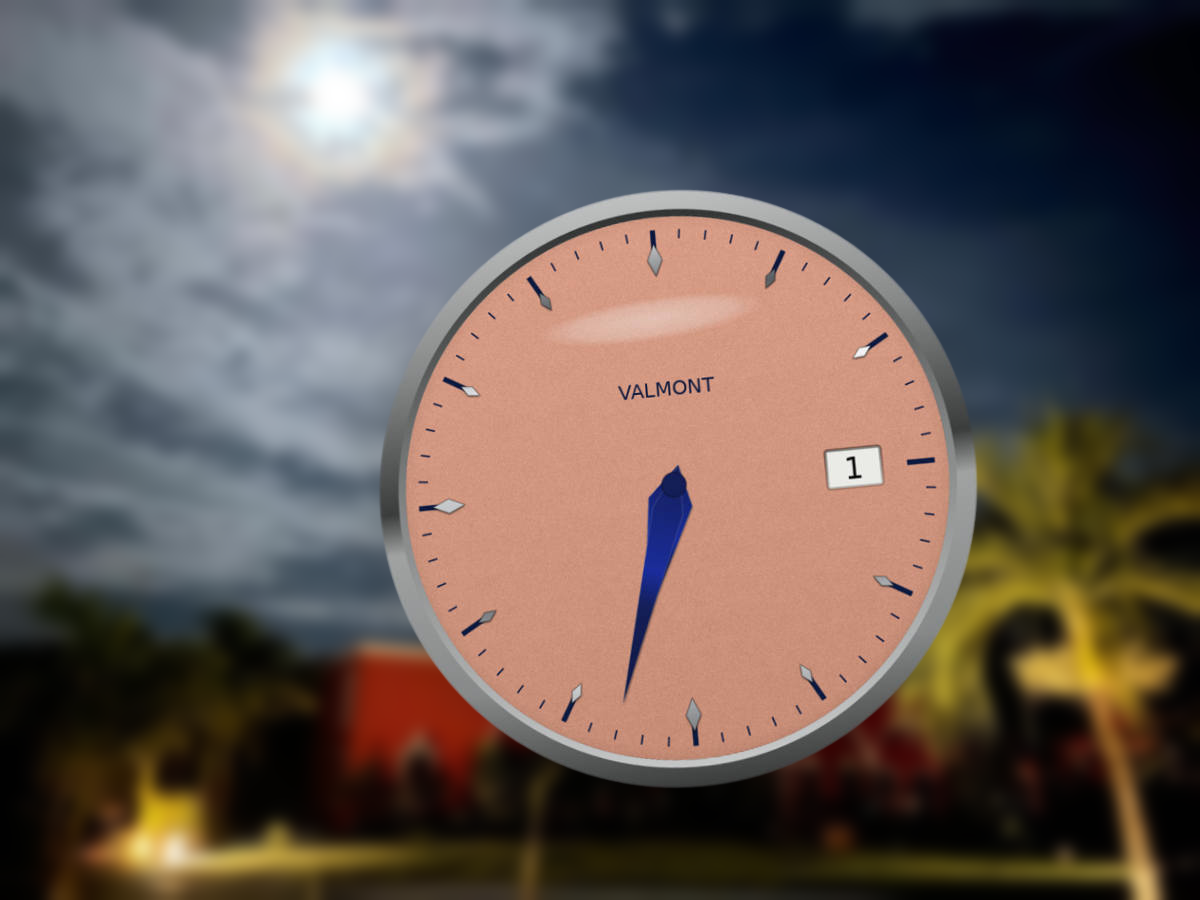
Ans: 6:33
